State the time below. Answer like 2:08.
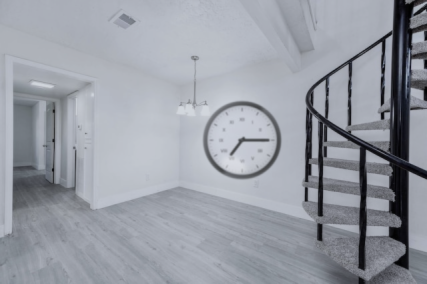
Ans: 7:15
